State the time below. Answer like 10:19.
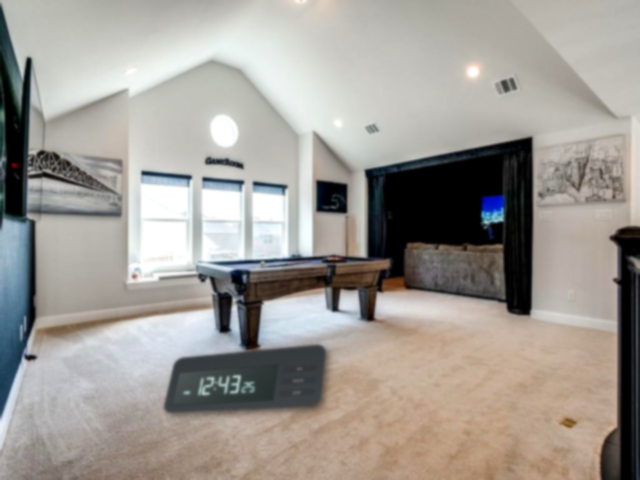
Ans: 12:43
